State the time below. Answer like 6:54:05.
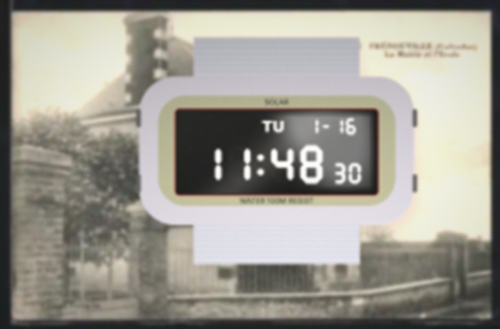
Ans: 11:48:30
